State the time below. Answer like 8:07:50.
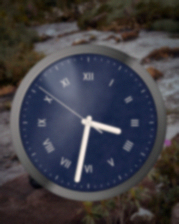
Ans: 3:31:51
